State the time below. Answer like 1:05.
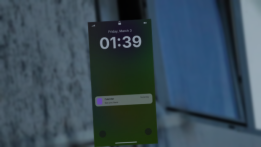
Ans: 1:39
